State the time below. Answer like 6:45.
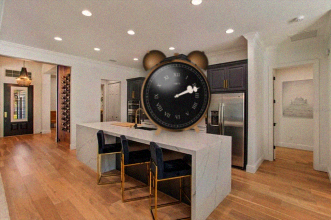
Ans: 2:12
